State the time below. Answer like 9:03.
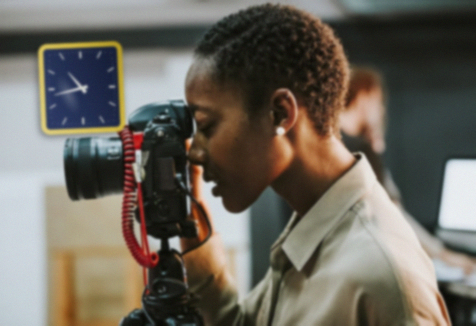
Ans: 10:43
